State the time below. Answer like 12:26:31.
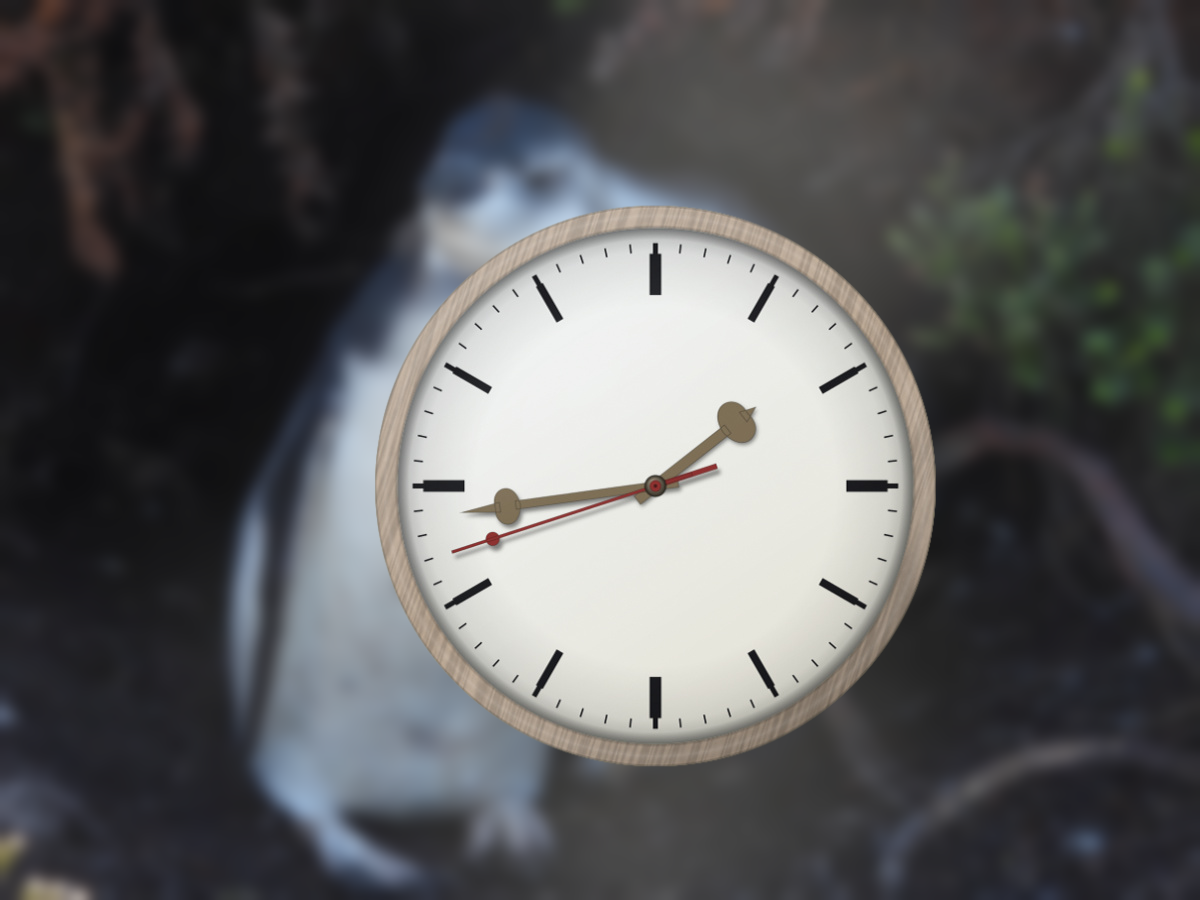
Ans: 1:43:42
